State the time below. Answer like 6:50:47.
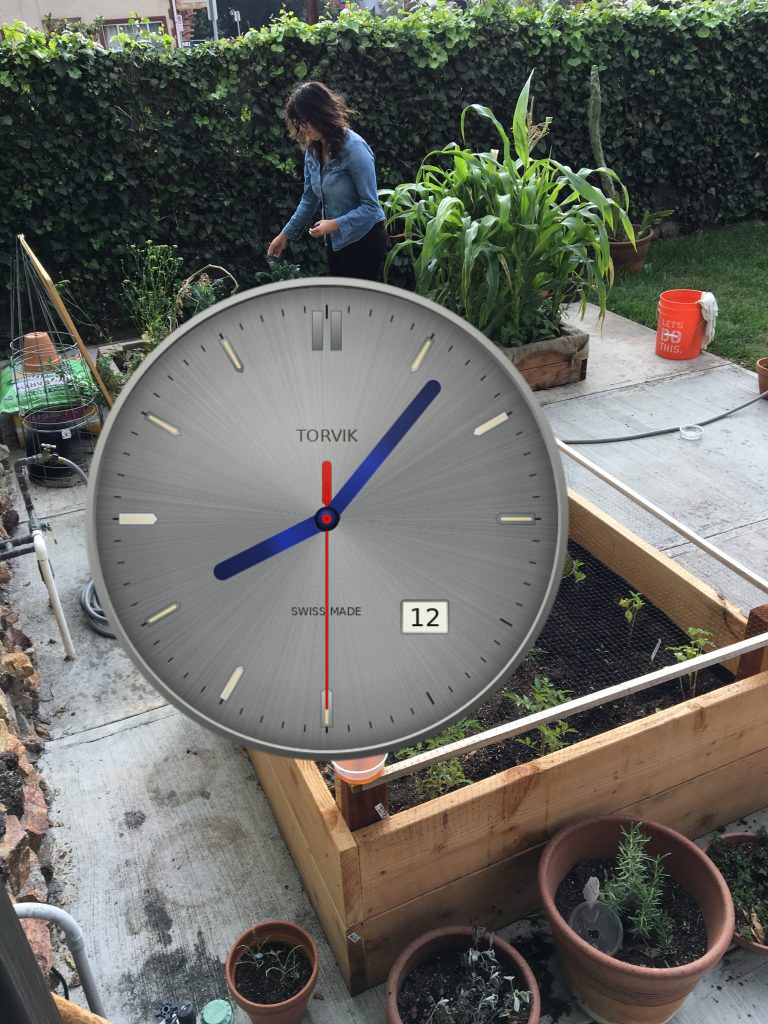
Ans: 8:06:30
